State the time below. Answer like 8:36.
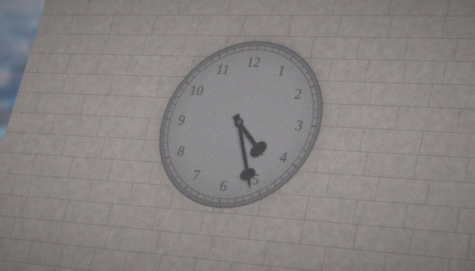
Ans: 4:26
